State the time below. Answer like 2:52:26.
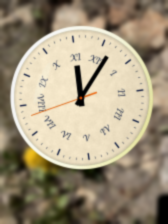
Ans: 11:01:38
